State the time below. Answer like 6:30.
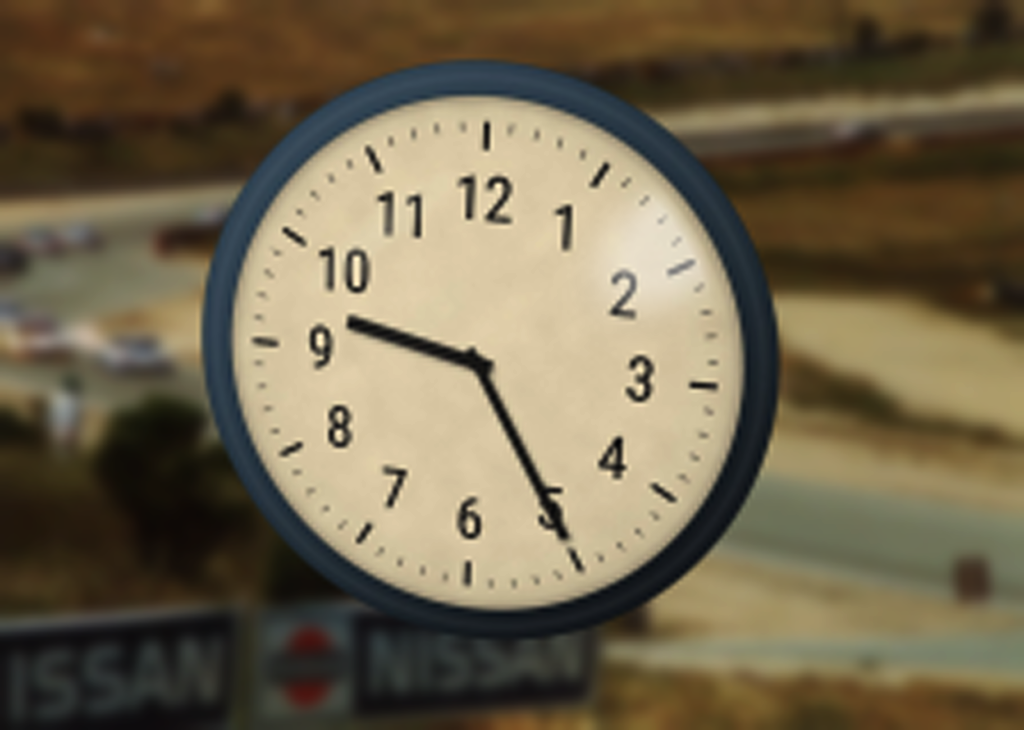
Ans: 9:25
